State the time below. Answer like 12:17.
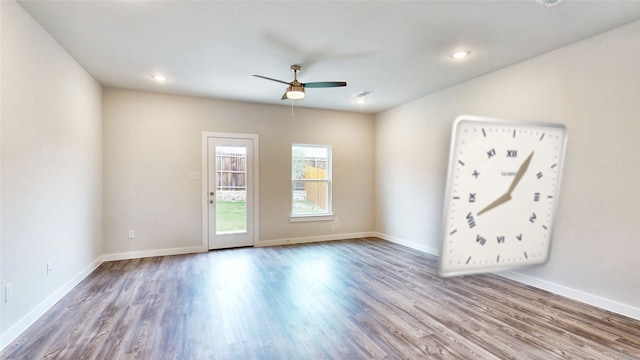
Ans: 8:05
